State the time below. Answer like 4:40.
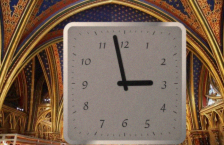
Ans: 2:58
